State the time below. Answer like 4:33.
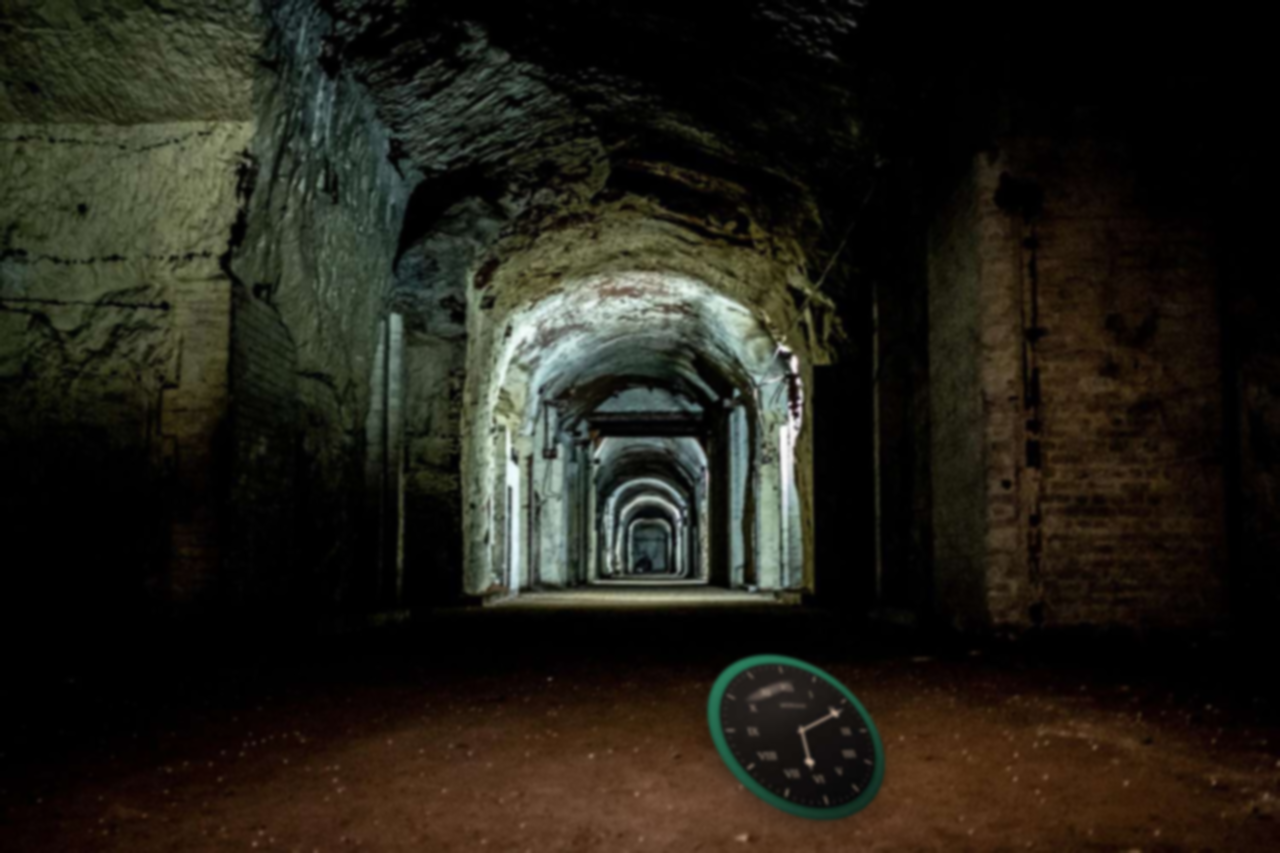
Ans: 6:11
